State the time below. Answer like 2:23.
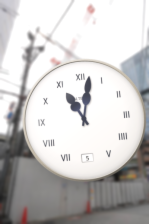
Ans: 11:02
